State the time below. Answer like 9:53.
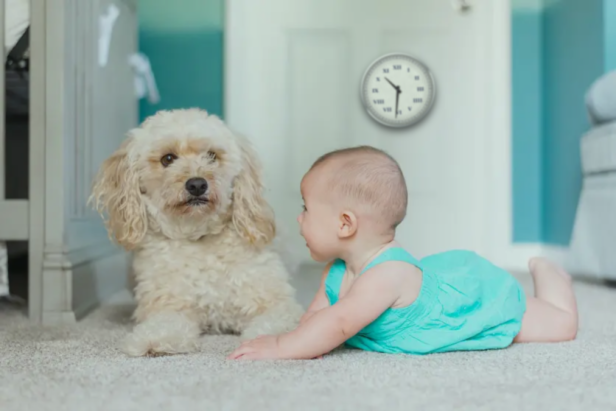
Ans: 10:31
